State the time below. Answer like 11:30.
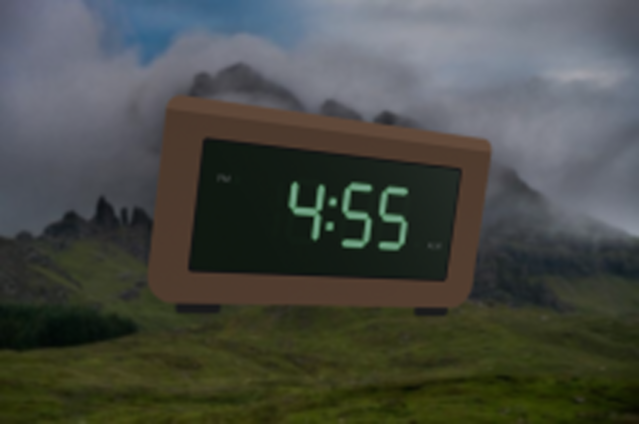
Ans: 4:55
